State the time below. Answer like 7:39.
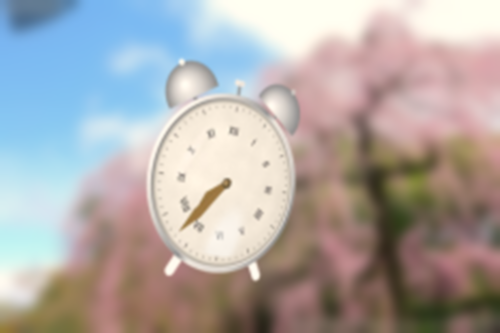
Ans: 7:37
